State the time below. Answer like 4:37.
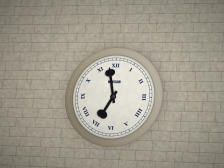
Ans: 6:58
